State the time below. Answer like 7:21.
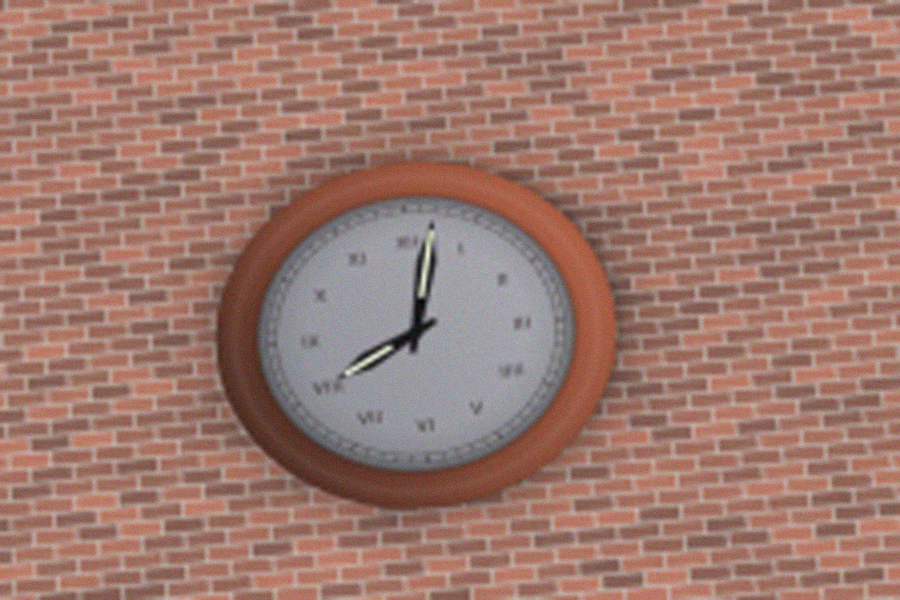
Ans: 8:02
